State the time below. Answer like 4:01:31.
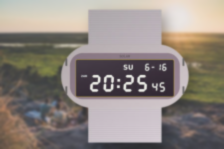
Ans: 20:25:45
